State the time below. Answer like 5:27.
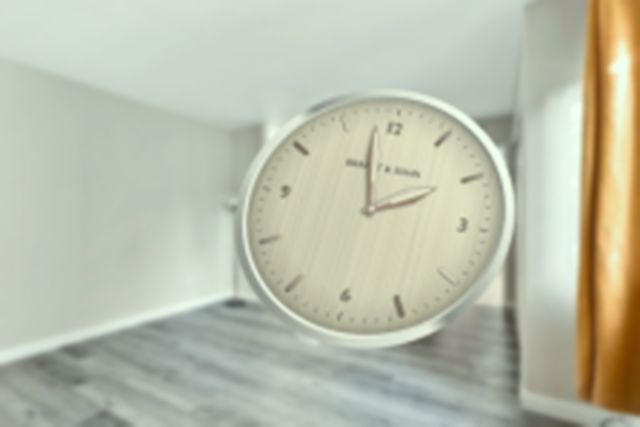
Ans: 1:58
